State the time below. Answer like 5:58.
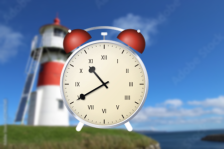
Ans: 10:40
